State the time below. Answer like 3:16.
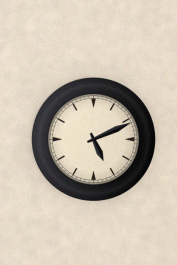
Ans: 5:11
